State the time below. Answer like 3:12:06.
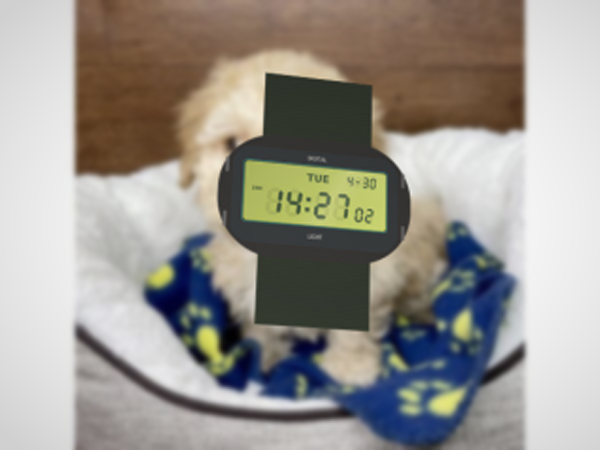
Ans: 14:27:02
